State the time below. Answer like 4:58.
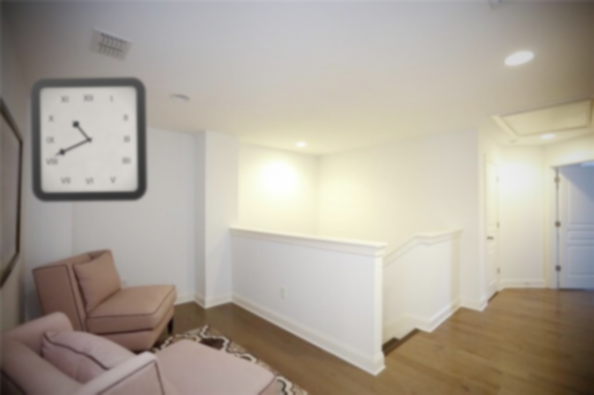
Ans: 10:41
